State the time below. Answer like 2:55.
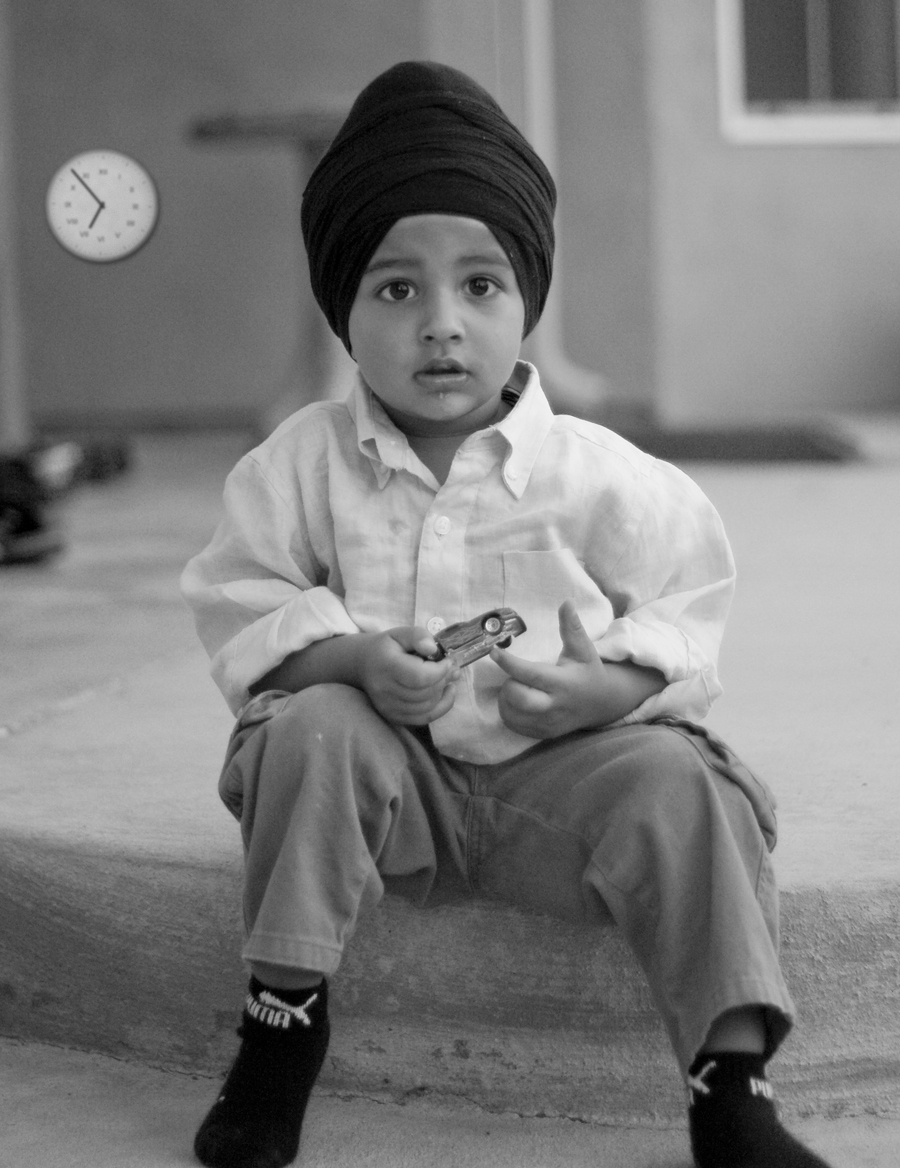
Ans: 6:53
